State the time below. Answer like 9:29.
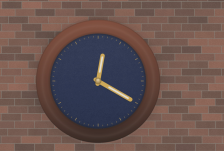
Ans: 12:20
